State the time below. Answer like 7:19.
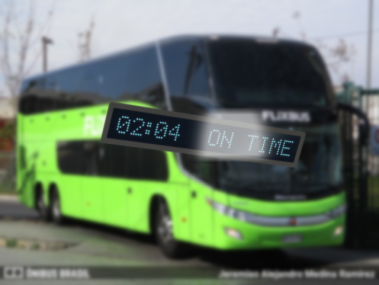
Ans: 2:04
